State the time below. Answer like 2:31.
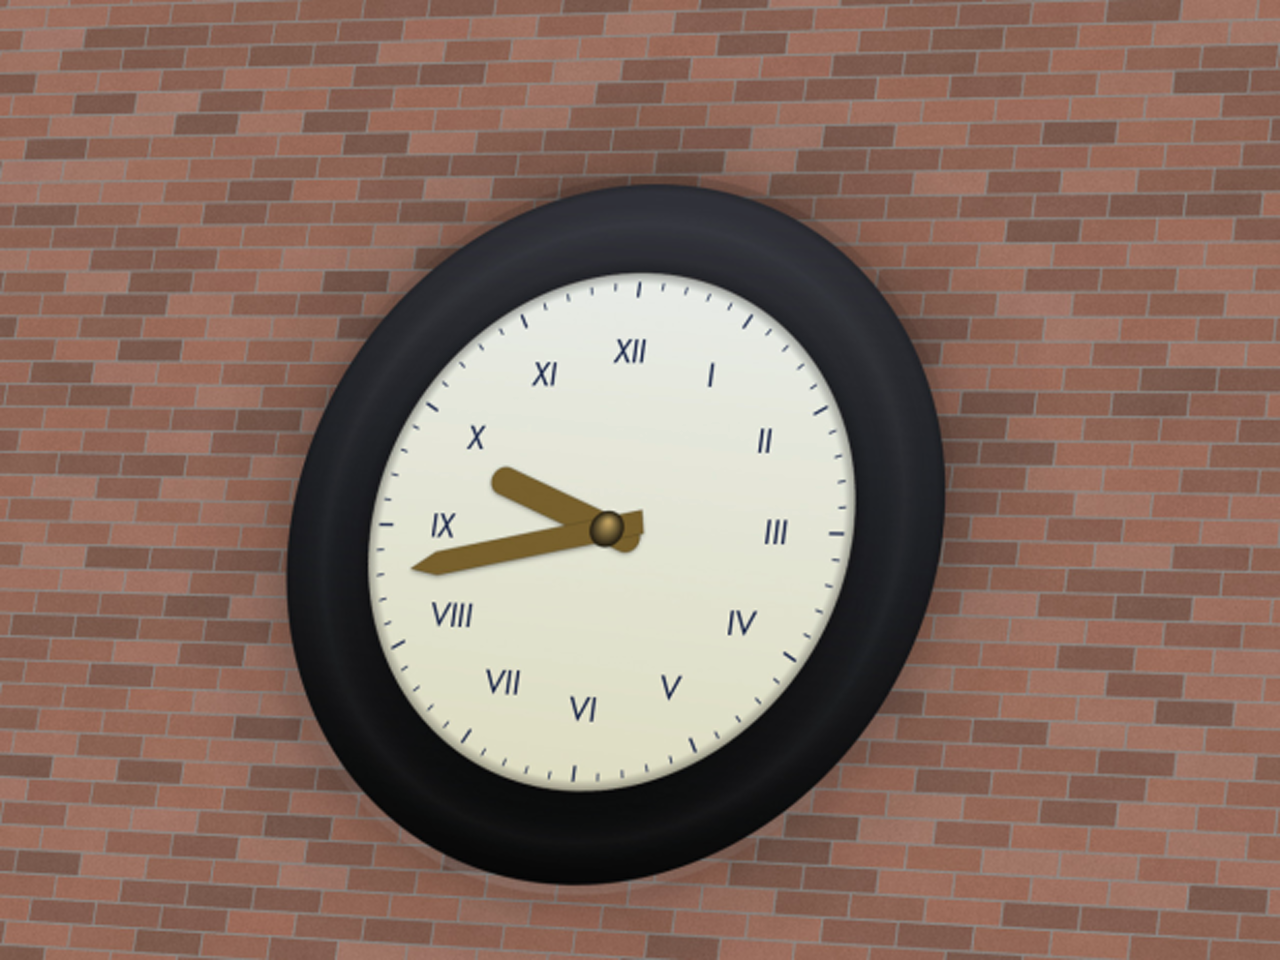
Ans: 9:43
